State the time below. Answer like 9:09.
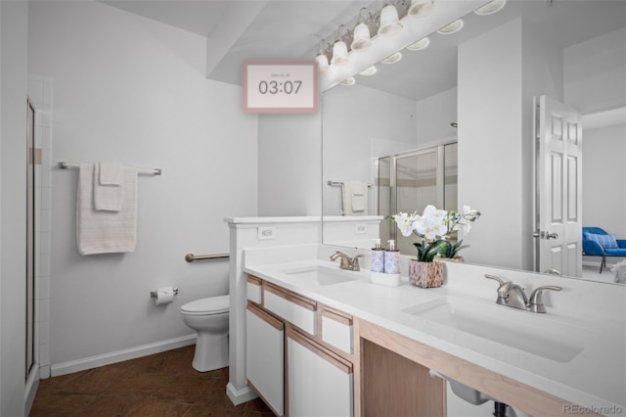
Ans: 3:07
